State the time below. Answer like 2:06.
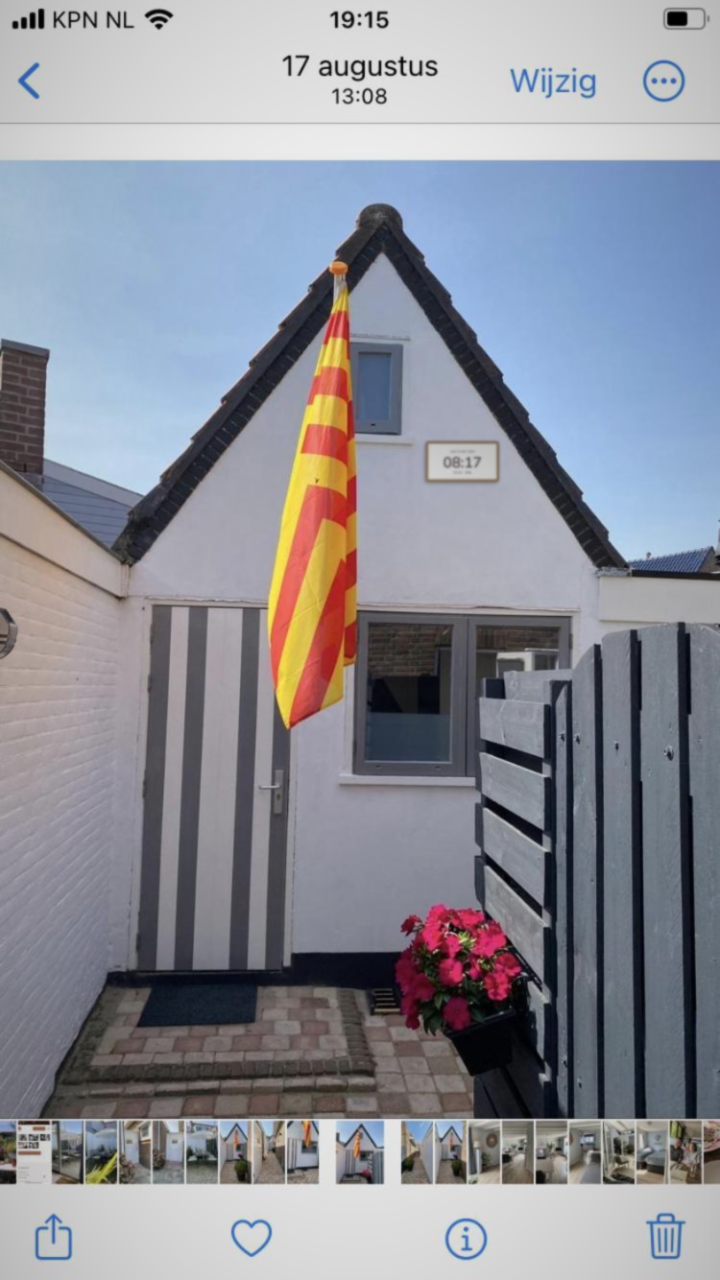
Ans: 8:17
